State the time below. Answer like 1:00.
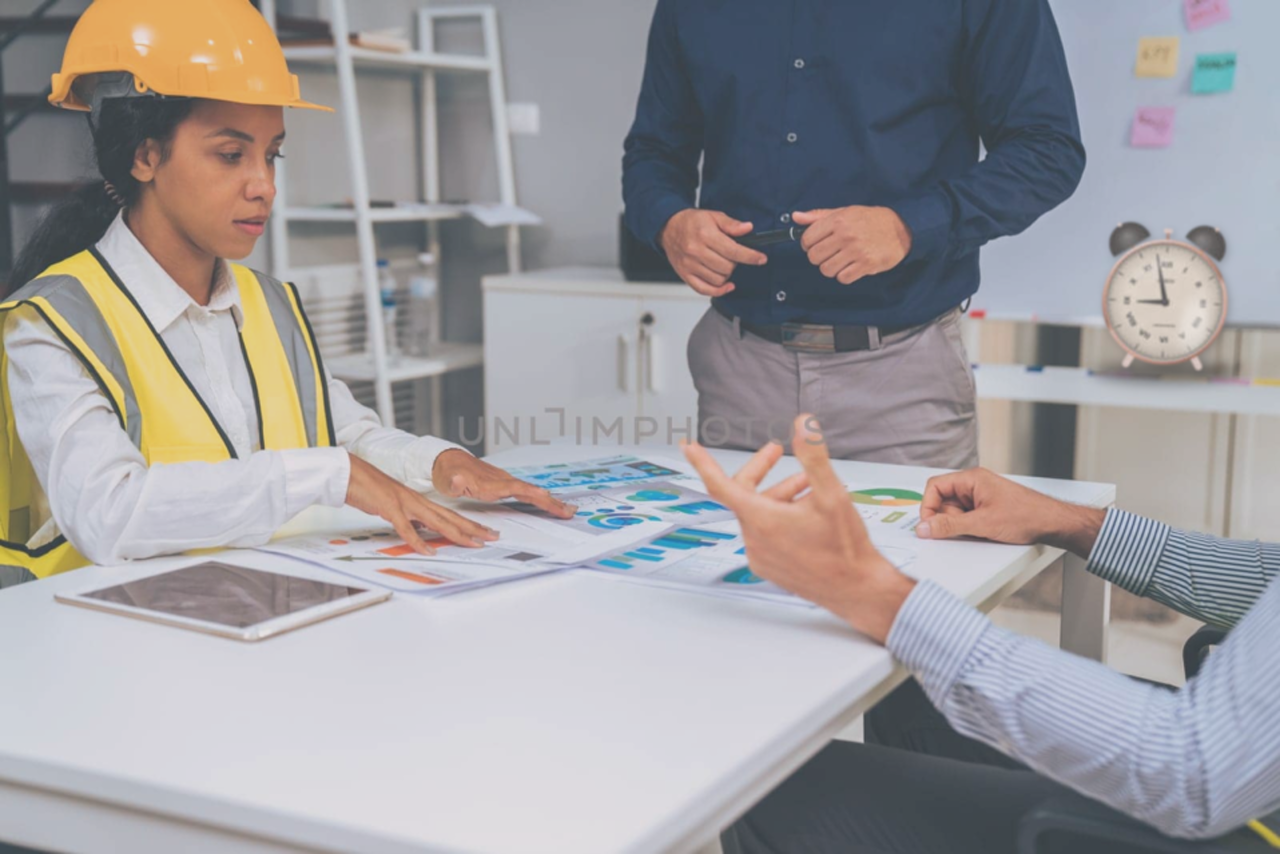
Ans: 8:58
